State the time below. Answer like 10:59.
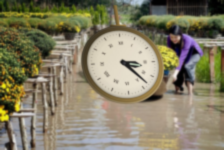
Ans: 3:23
